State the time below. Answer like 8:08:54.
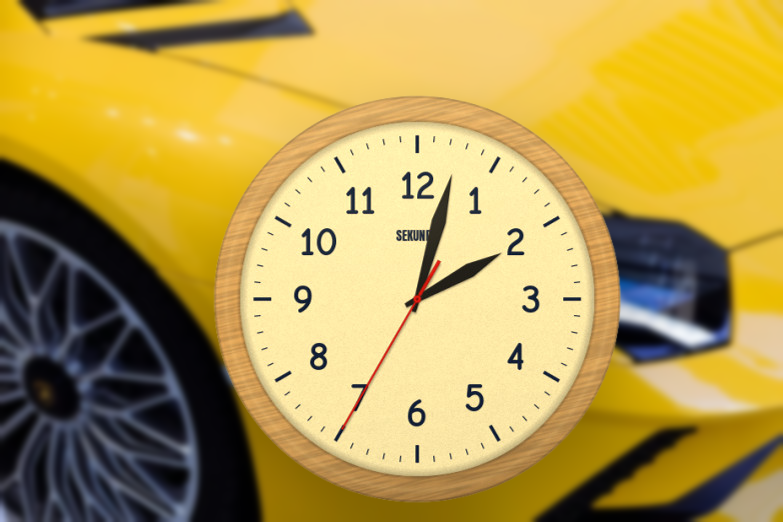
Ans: 2:02:35
